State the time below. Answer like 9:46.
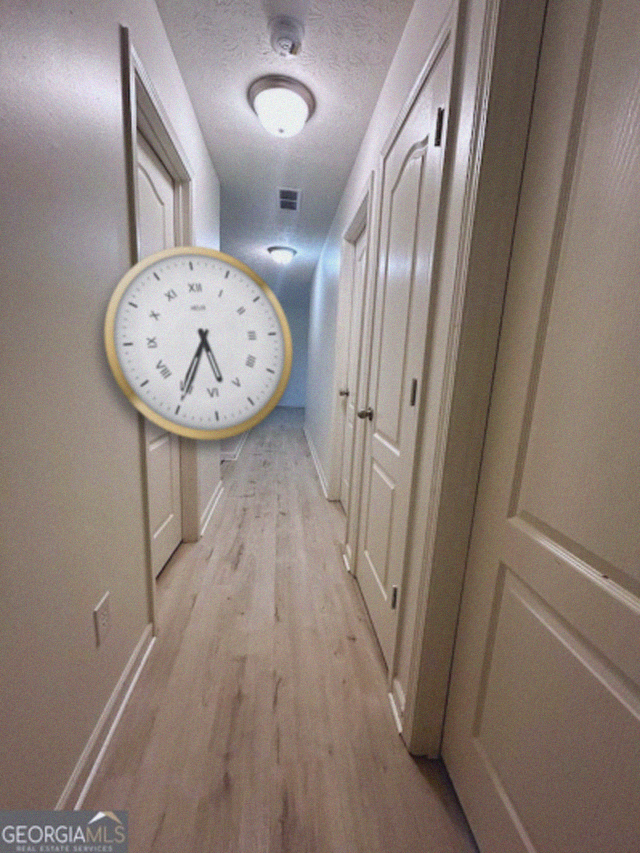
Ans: 5:35
